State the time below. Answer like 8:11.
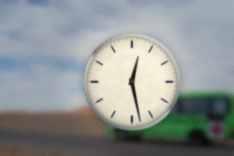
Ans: 12:28
